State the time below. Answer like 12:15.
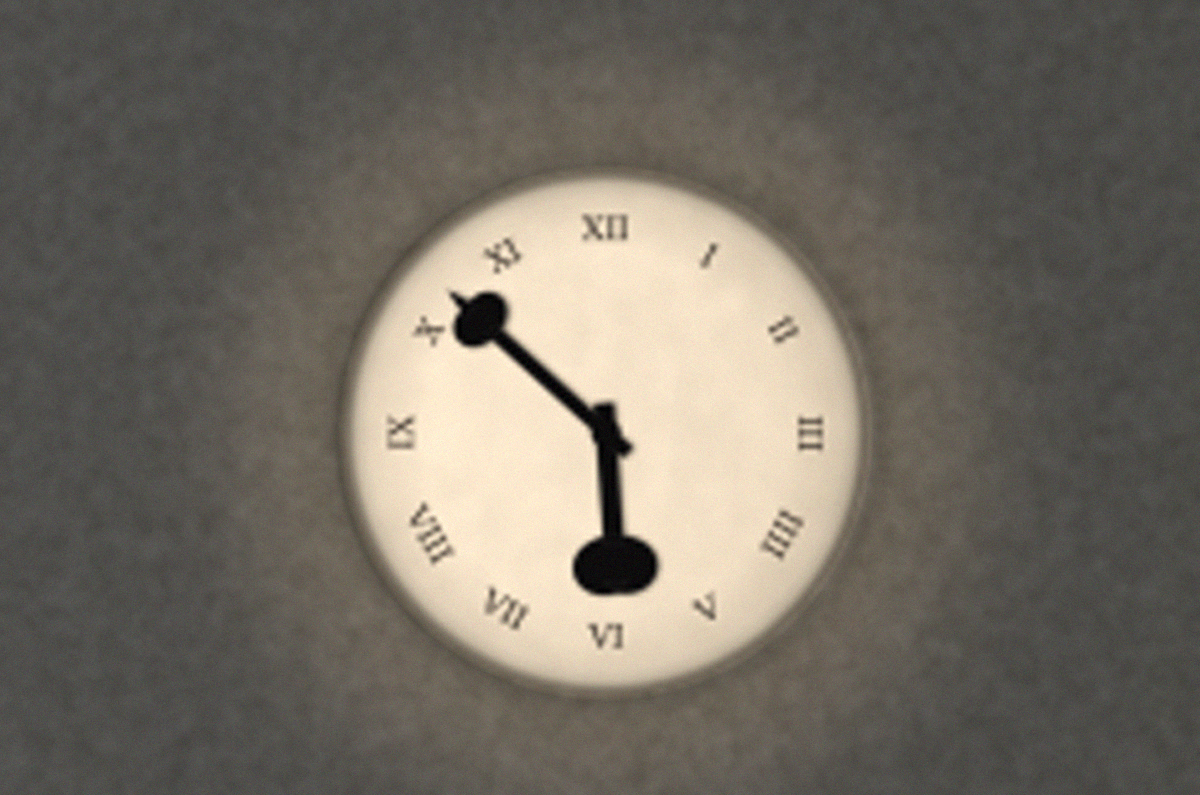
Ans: 5:52
